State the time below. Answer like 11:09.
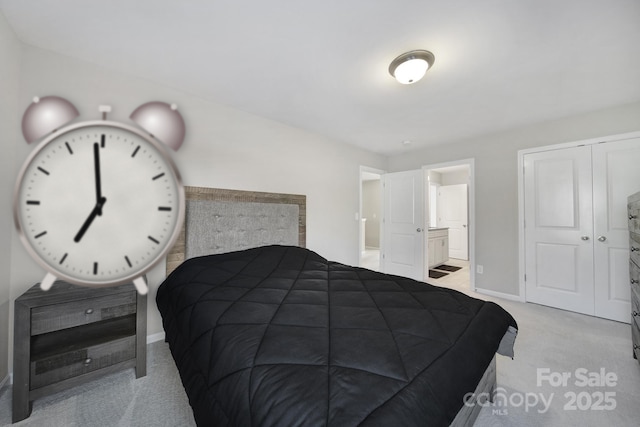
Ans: 6:59
